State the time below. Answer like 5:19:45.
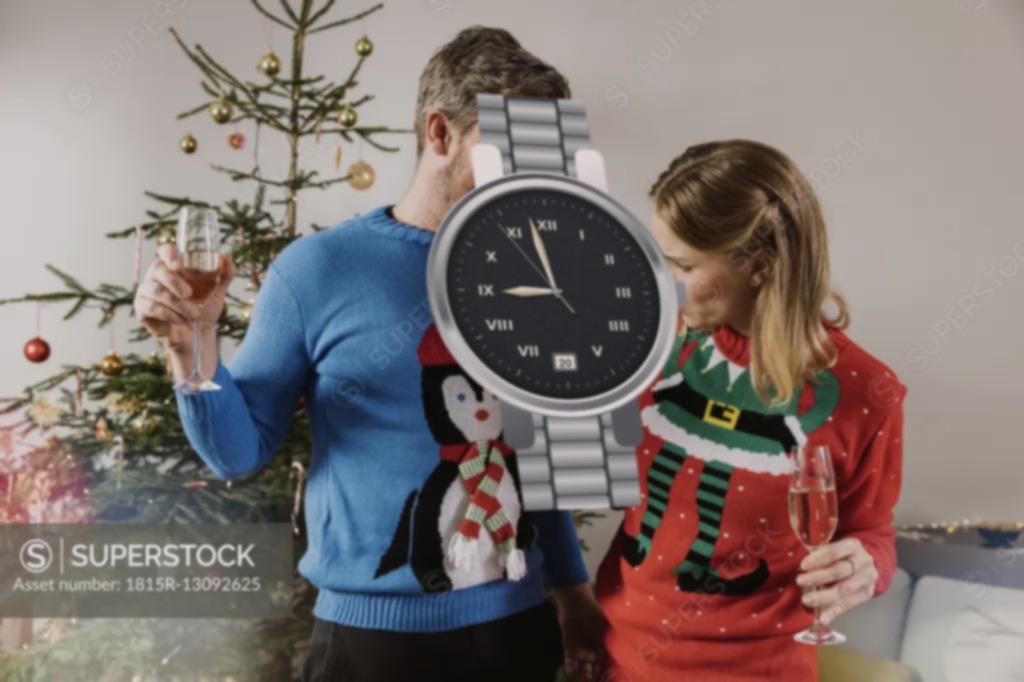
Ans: 8:57:54
